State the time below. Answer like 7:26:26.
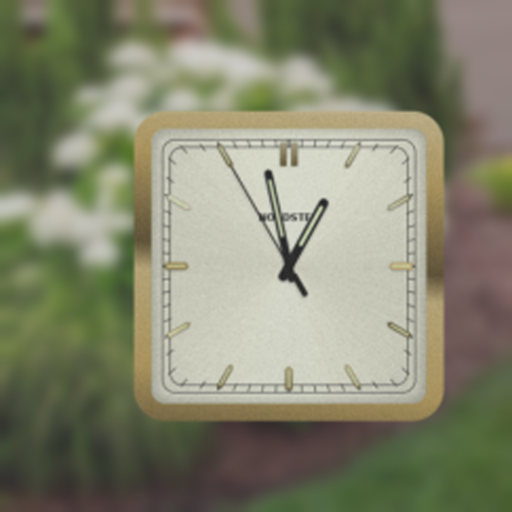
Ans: 12:57:55
